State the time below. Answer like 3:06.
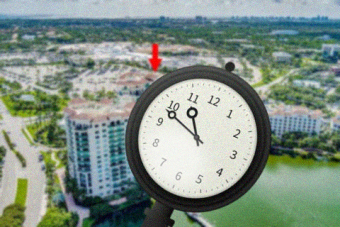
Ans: 10:48
